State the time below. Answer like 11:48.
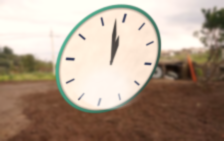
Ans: 11:58
